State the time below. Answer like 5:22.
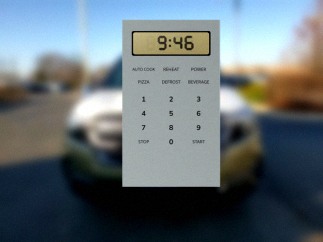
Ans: 9:46
